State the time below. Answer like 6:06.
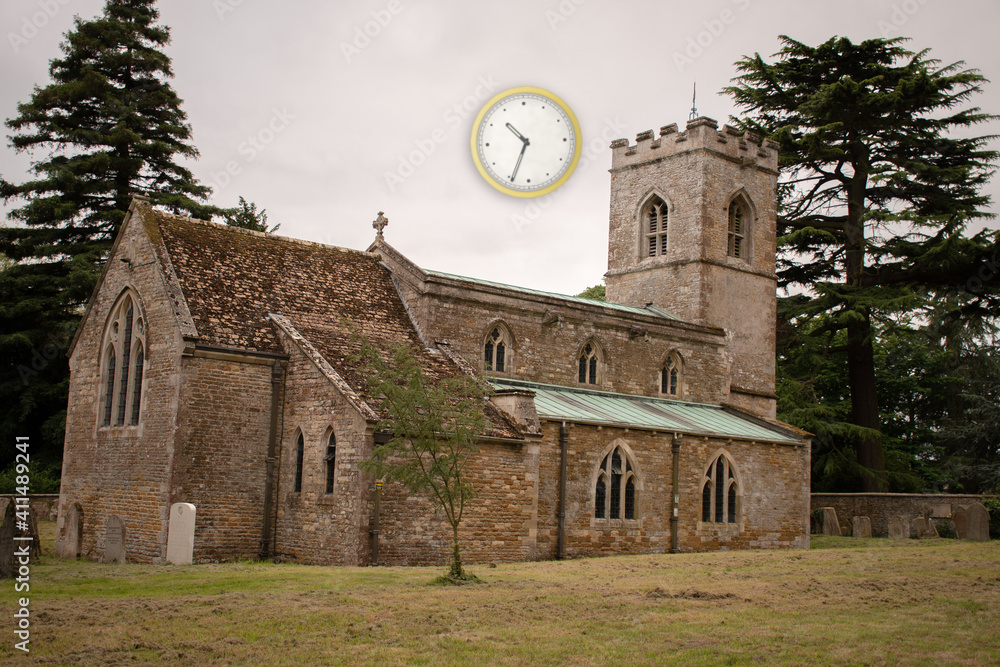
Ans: 10:34
